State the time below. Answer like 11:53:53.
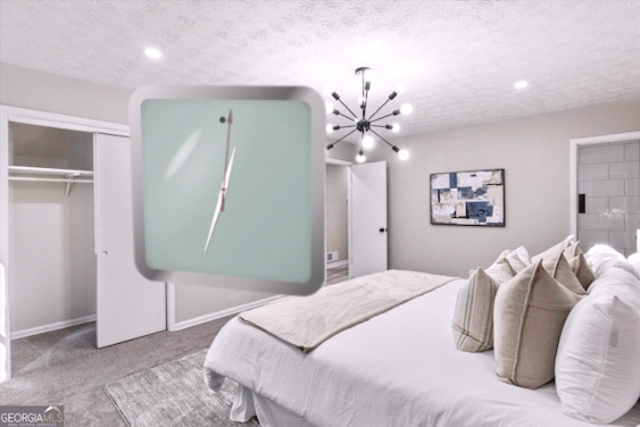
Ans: 12:33:01
